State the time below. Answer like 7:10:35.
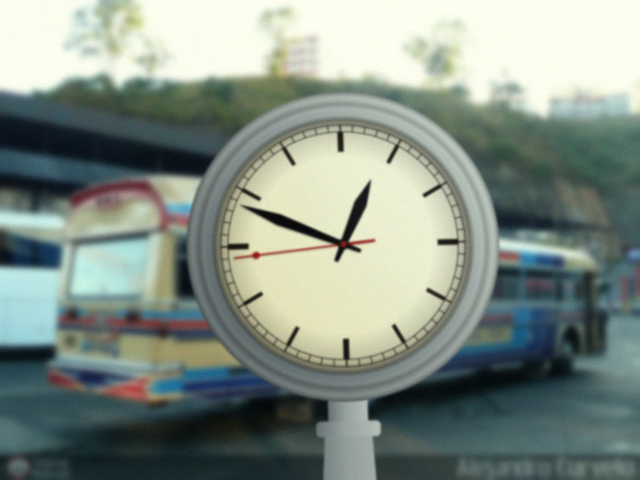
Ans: 12:48:44
